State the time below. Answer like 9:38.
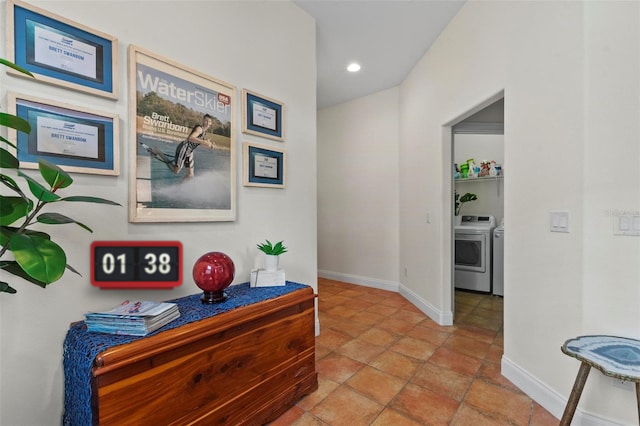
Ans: 1:38
